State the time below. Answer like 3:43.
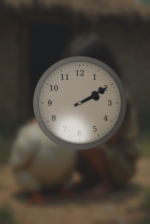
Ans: 2:10
